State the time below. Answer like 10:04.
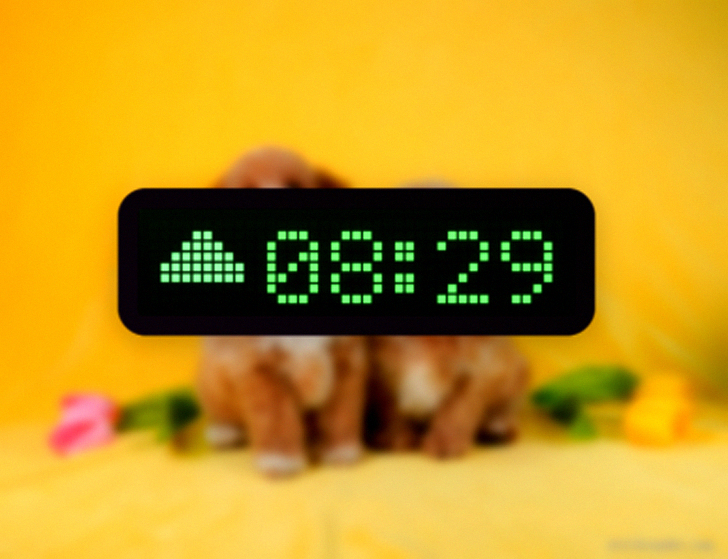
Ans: 8:29
